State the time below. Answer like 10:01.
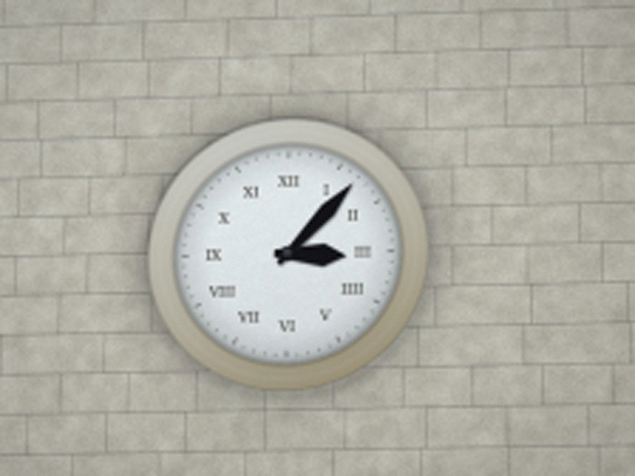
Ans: 3:07
